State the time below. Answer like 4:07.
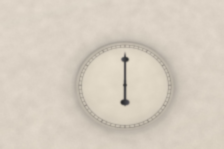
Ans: 6:00
